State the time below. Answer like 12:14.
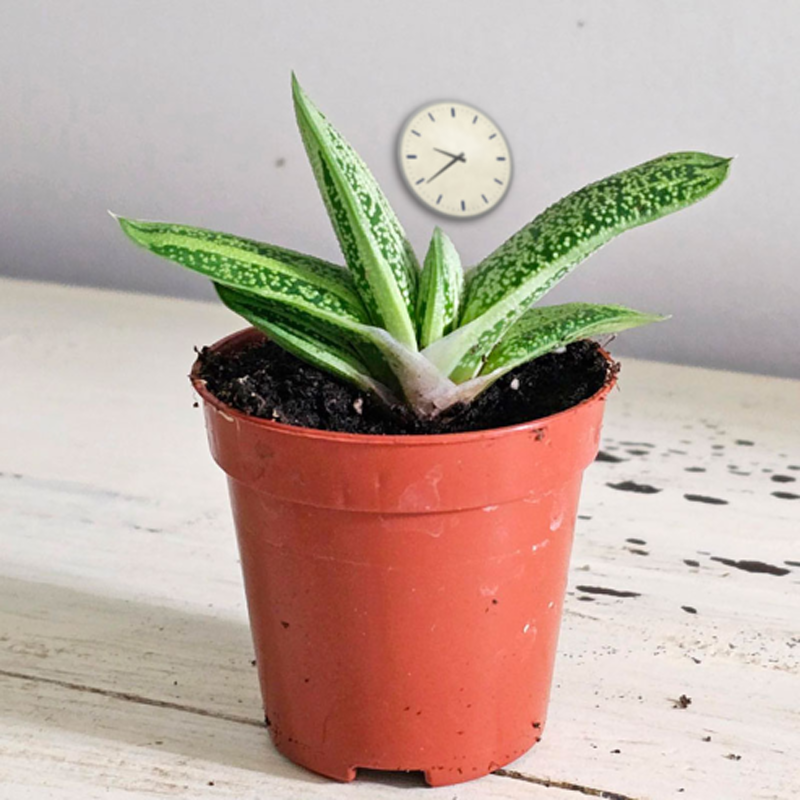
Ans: 9:39
